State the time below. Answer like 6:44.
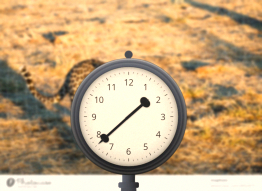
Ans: 1:38
